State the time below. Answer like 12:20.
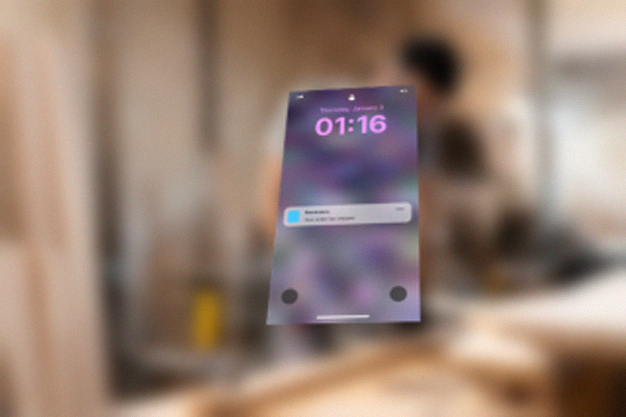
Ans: 1:16
